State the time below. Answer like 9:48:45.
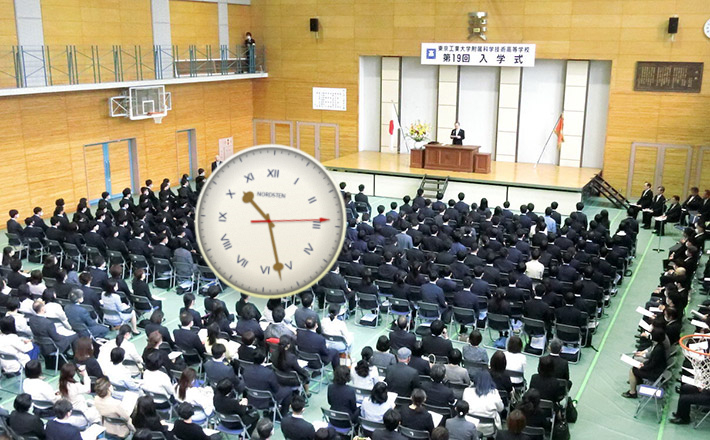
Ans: 10:27:14
